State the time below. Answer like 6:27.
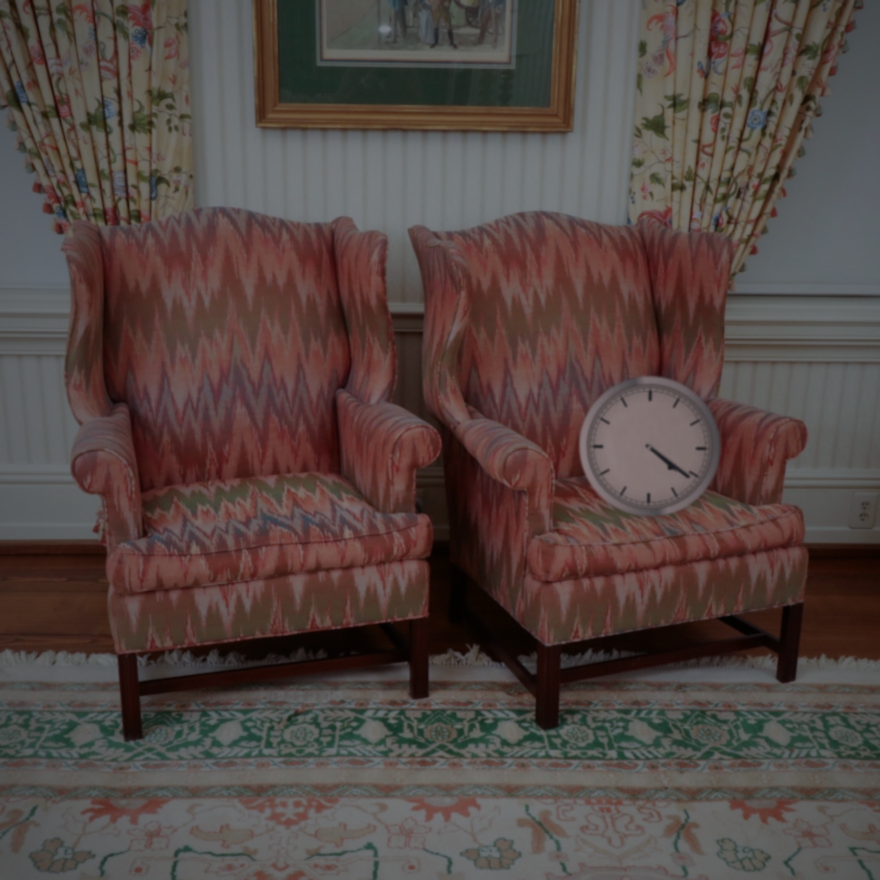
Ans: 4:21
